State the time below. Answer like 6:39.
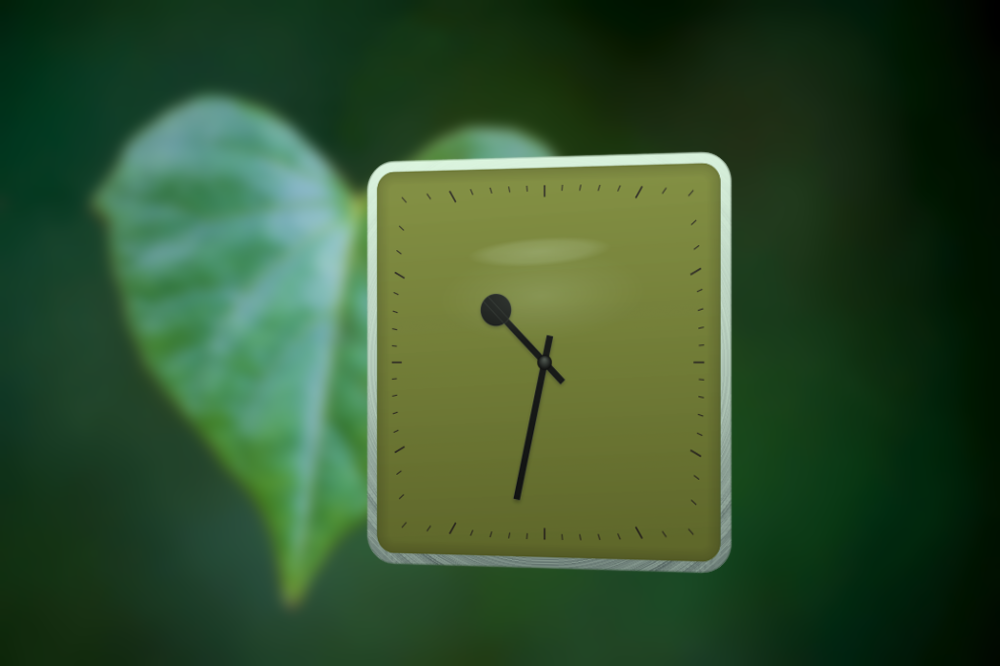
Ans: 10:32
